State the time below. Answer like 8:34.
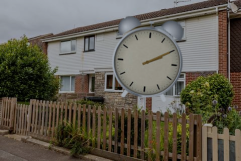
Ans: 2:10
